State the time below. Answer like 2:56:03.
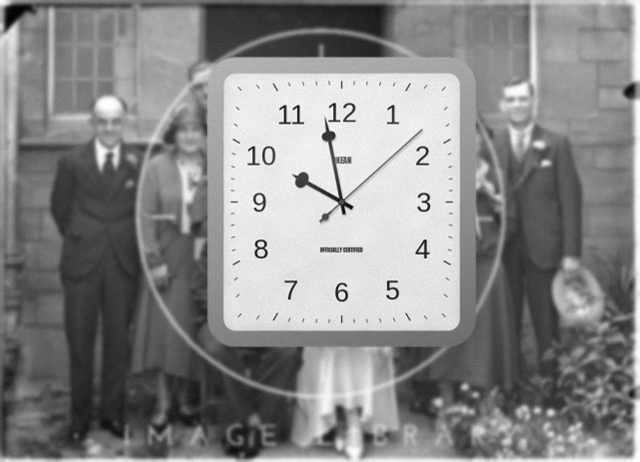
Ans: 9:58:08
